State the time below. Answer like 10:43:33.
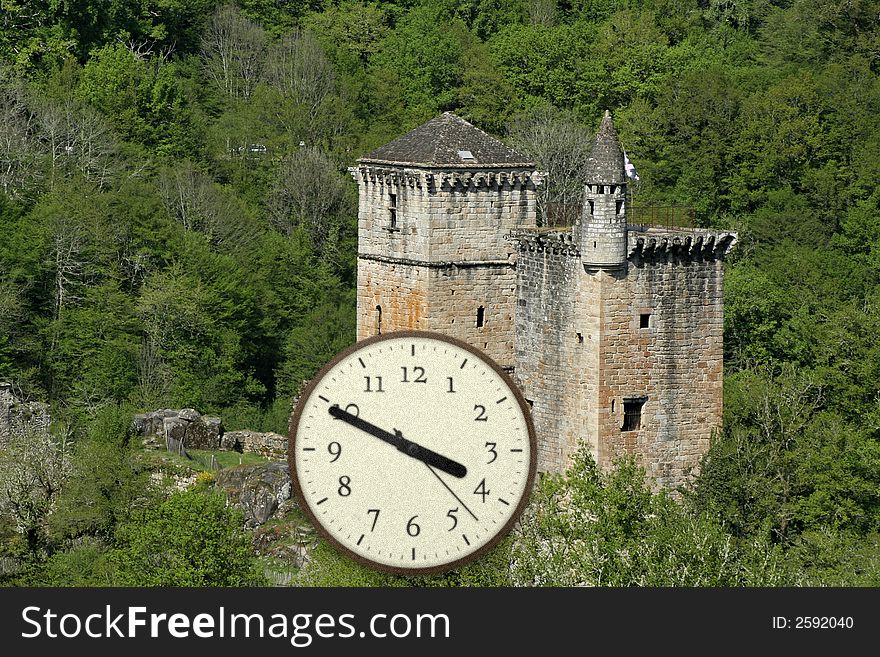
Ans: 3:49:23
